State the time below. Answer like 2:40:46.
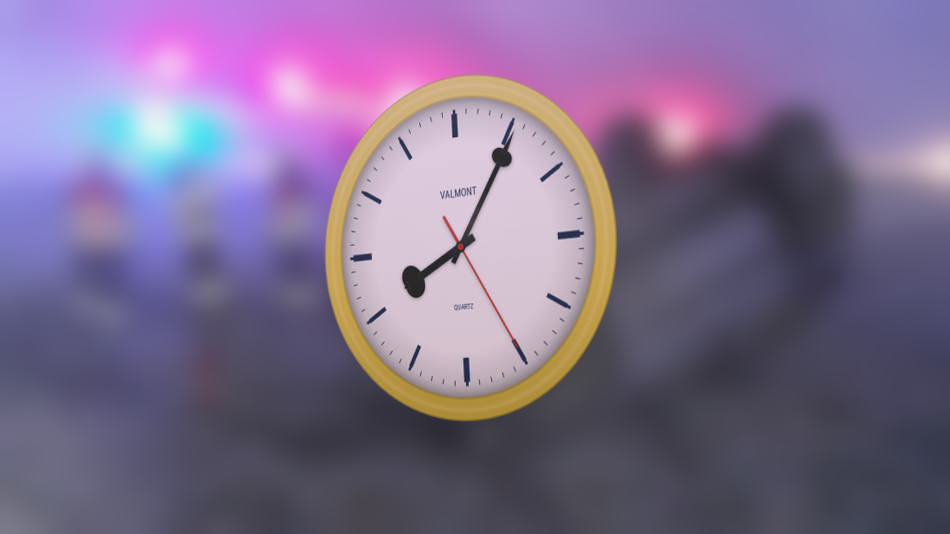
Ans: 8:05:25
